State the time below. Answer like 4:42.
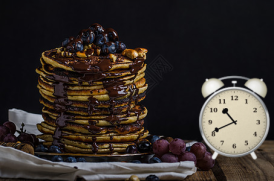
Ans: 10:41
